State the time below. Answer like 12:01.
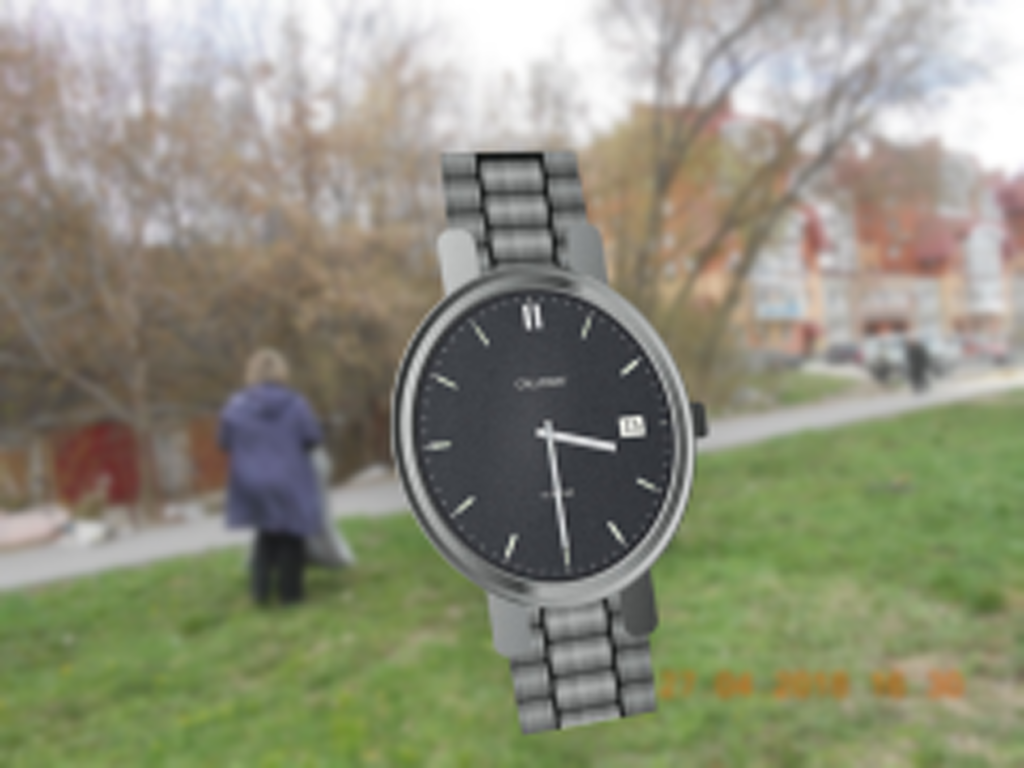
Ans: 3:30
